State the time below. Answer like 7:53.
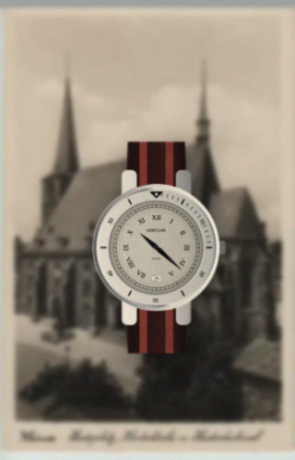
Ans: 10:22
